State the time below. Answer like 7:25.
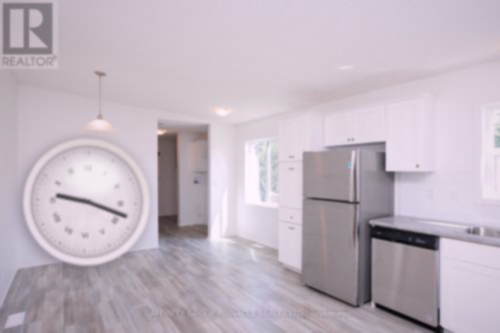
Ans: 9:18
